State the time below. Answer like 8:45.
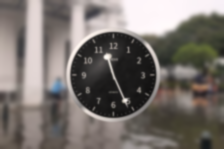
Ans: 11:26
